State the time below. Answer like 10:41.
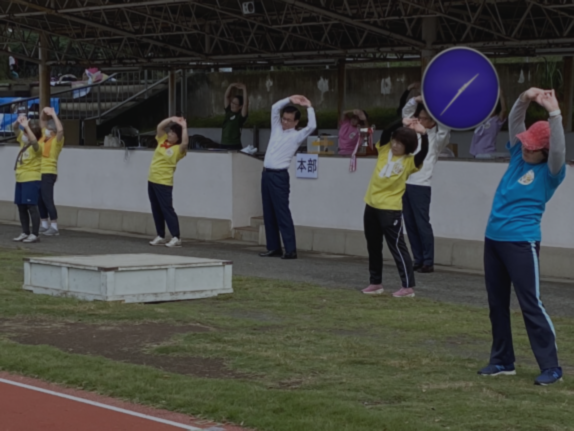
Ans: 1:37
